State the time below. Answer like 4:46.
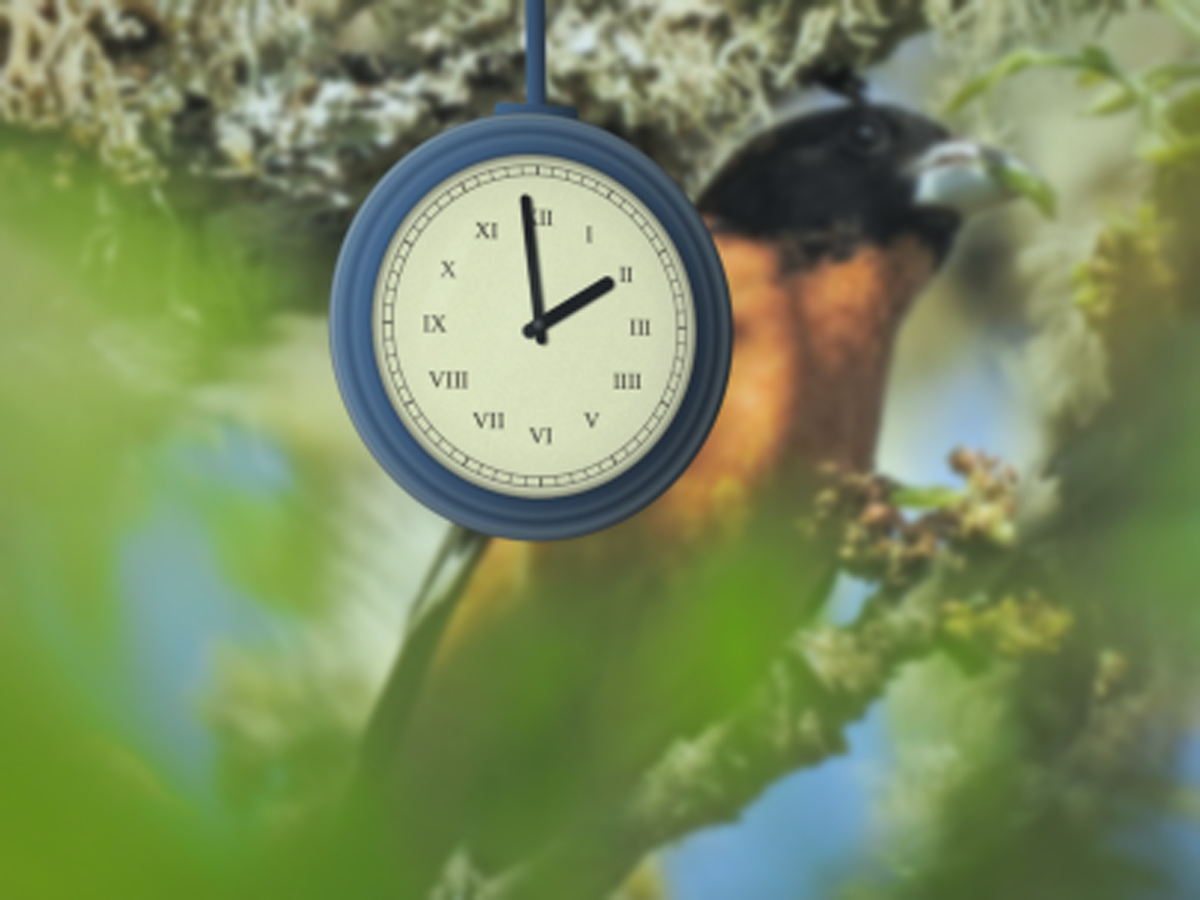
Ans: 1:59
